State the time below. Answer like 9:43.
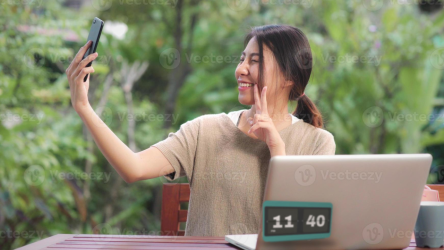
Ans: 11:40
